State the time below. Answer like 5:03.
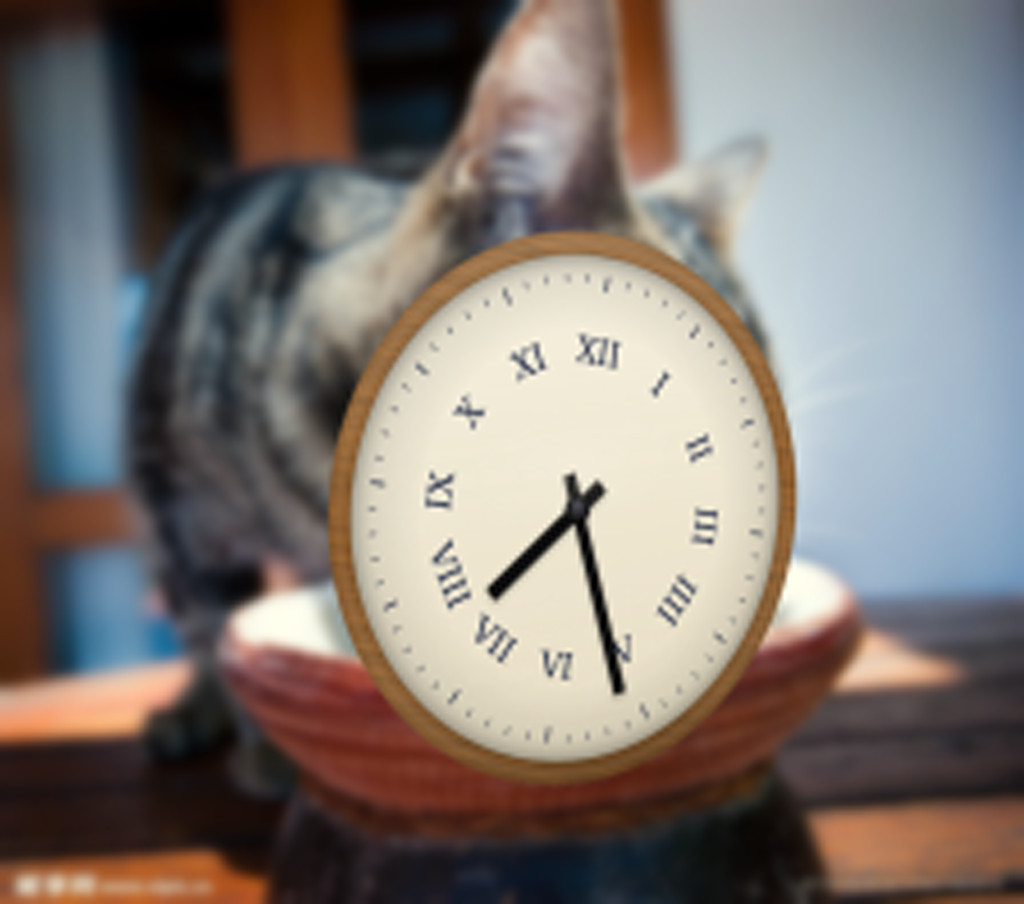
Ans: 7:26
